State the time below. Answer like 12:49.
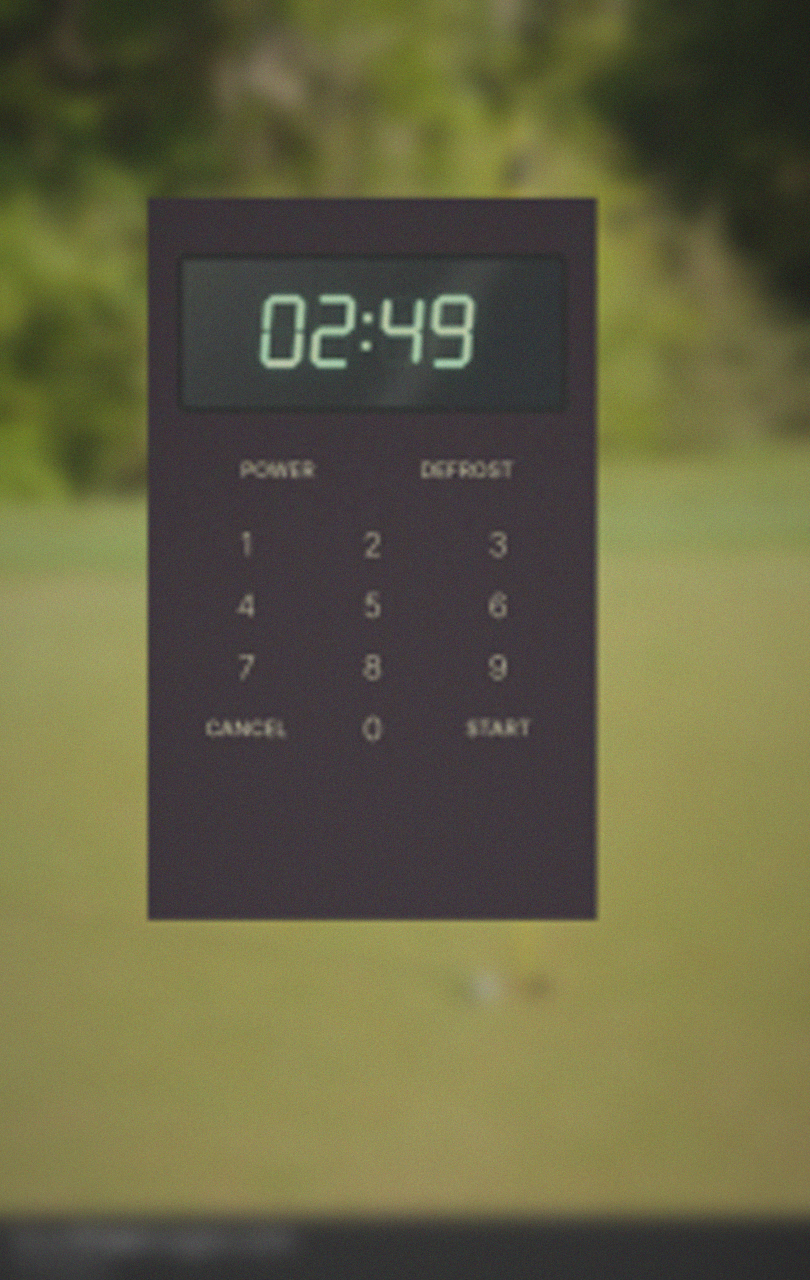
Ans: 2:49
